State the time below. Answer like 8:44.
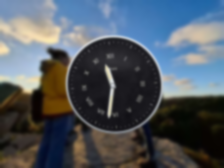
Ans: 11:32
